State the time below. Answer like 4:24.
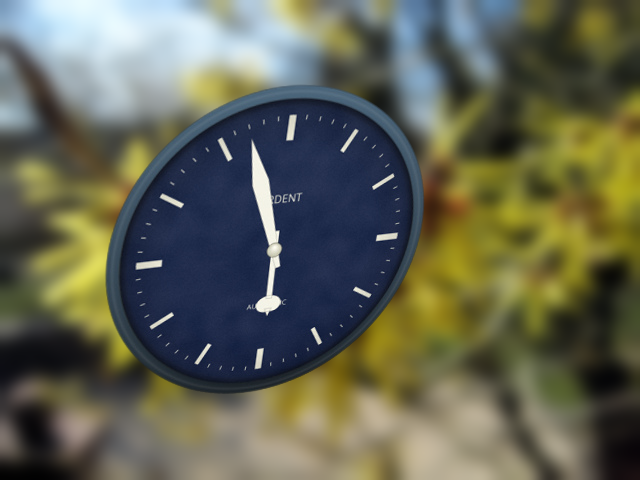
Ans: 5:57
